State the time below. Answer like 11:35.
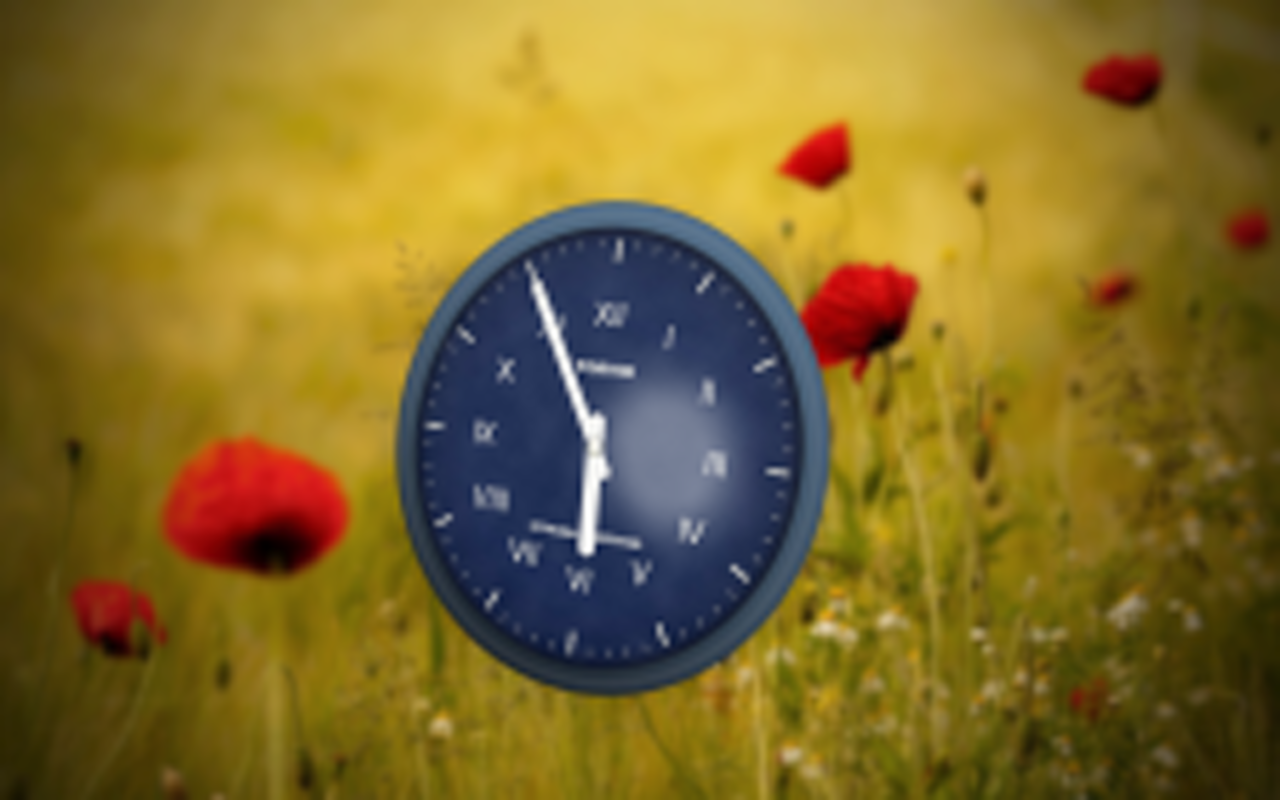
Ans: 5:55
